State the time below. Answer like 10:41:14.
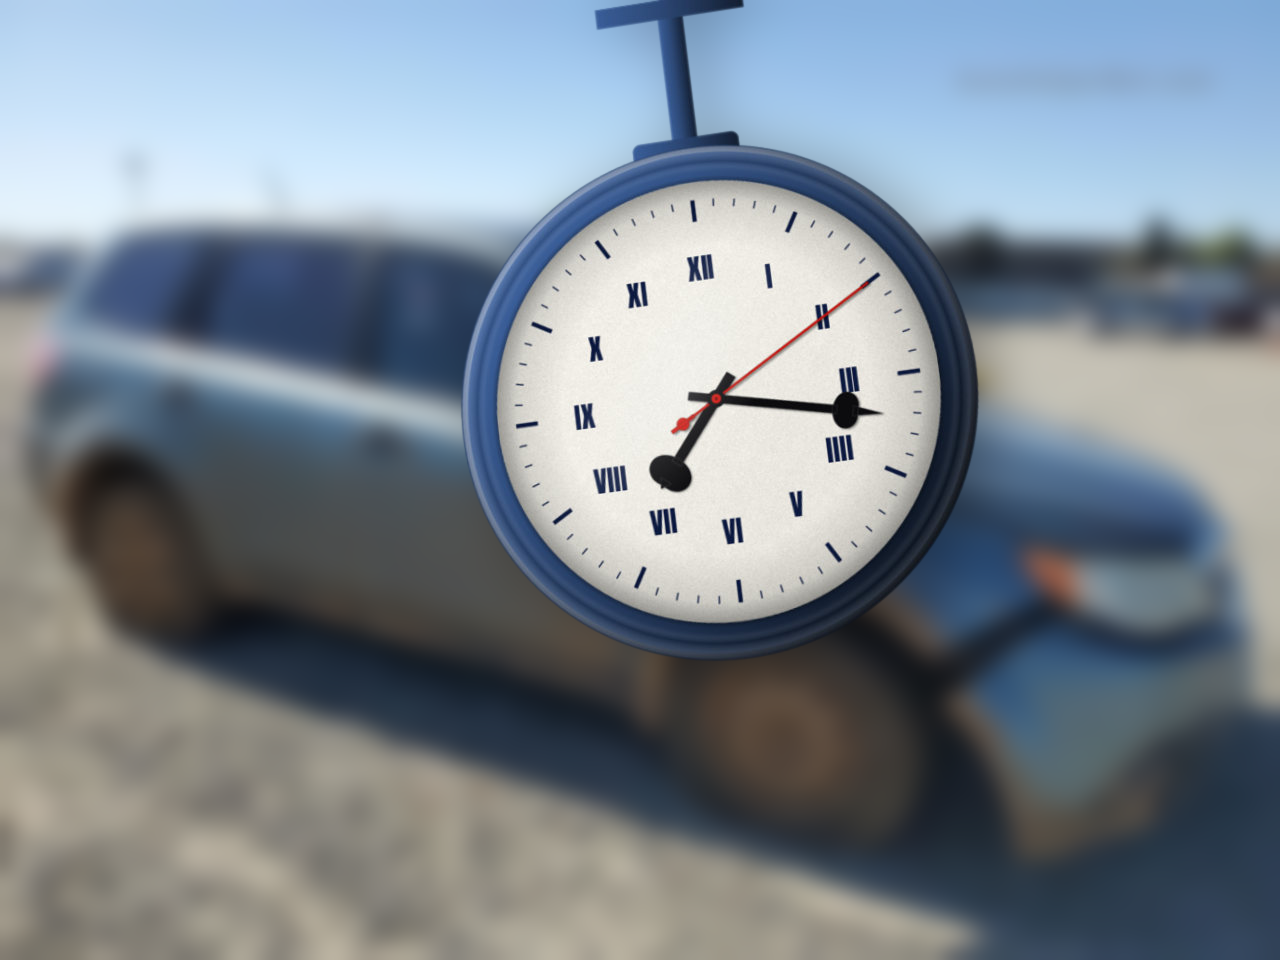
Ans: 7:17:10
